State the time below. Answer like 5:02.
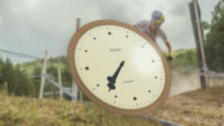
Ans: 7:37
